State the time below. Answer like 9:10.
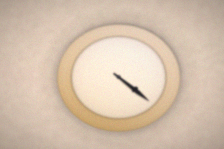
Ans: 4:22
